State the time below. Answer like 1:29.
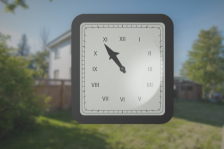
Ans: 10:54
